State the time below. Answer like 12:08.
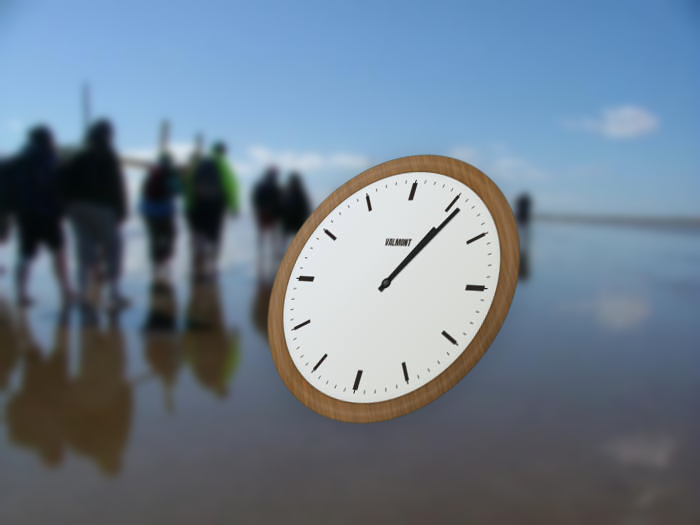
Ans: 1:06
